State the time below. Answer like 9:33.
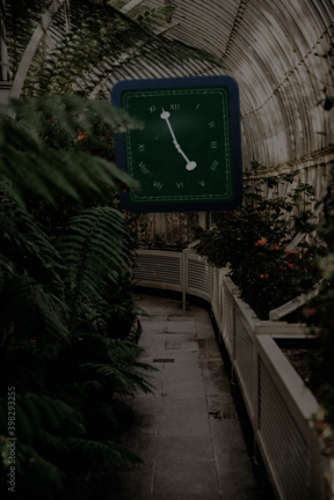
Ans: 4:57
